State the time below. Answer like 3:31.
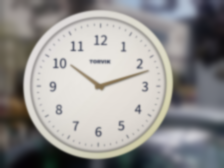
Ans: 10:12
